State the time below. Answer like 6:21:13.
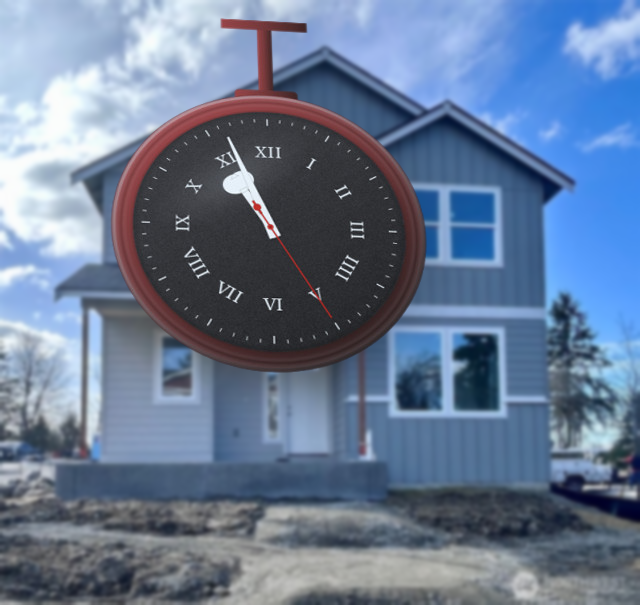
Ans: 10:56:25
